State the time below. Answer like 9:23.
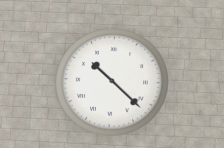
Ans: 10:22
